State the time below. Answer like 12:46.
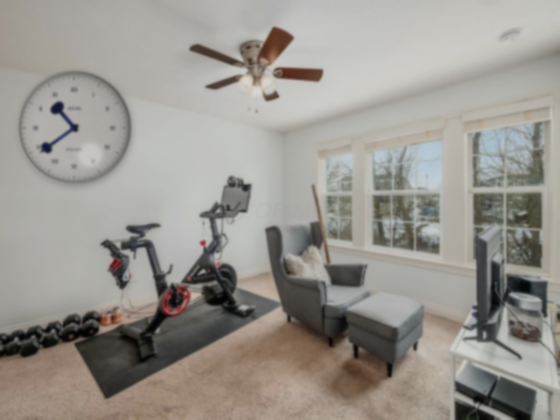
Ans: 10:39
